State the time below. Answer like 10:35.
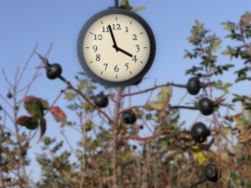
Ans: 3:57
